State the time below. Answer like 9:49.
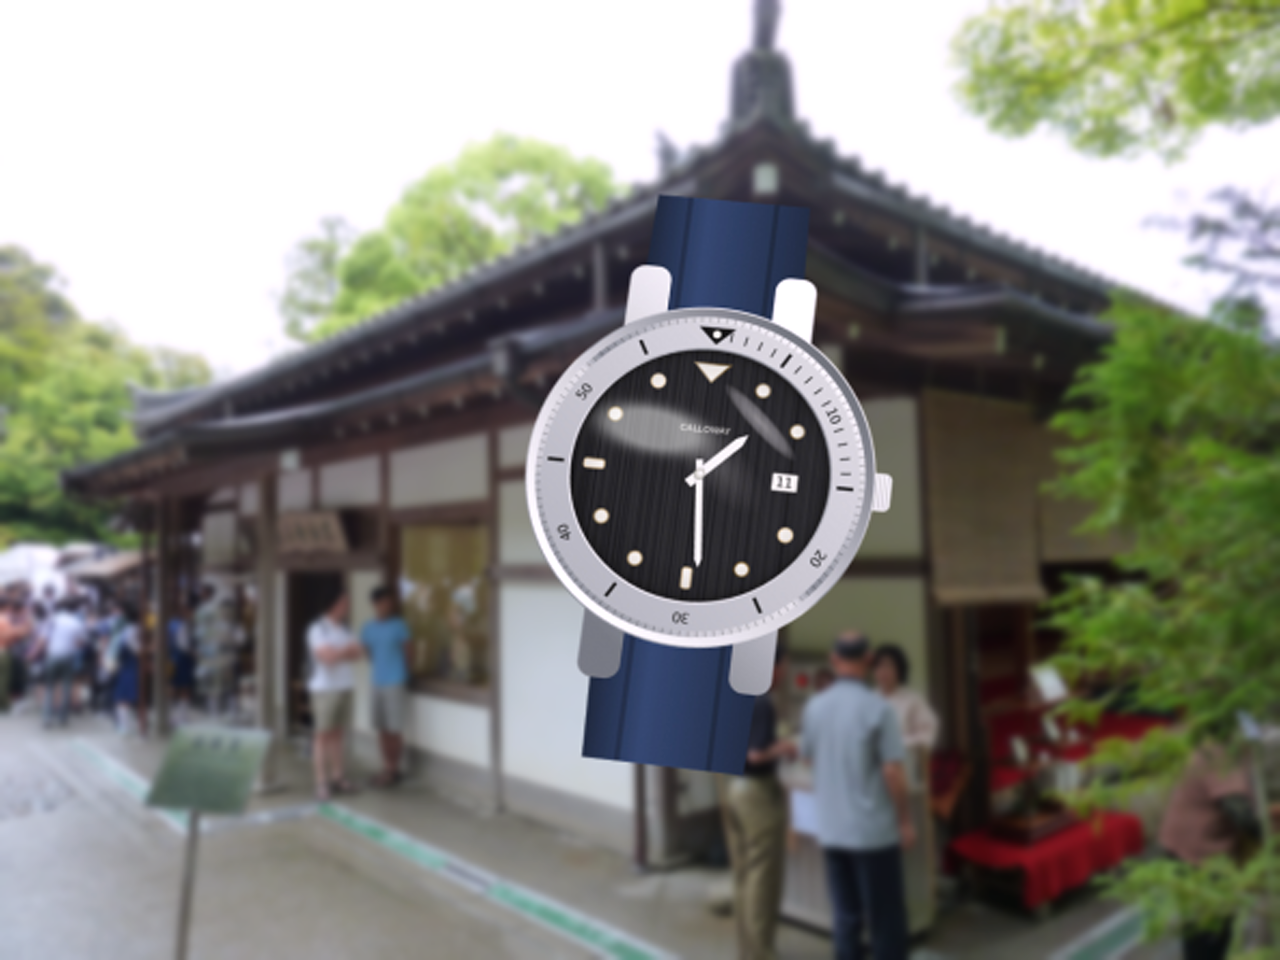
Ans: 1:29
